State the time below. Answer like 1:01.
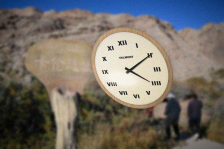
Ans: 4:10
